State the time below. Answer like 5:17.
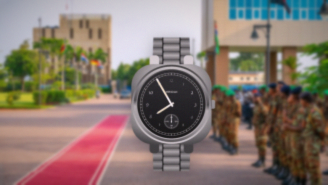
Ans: 7:55
